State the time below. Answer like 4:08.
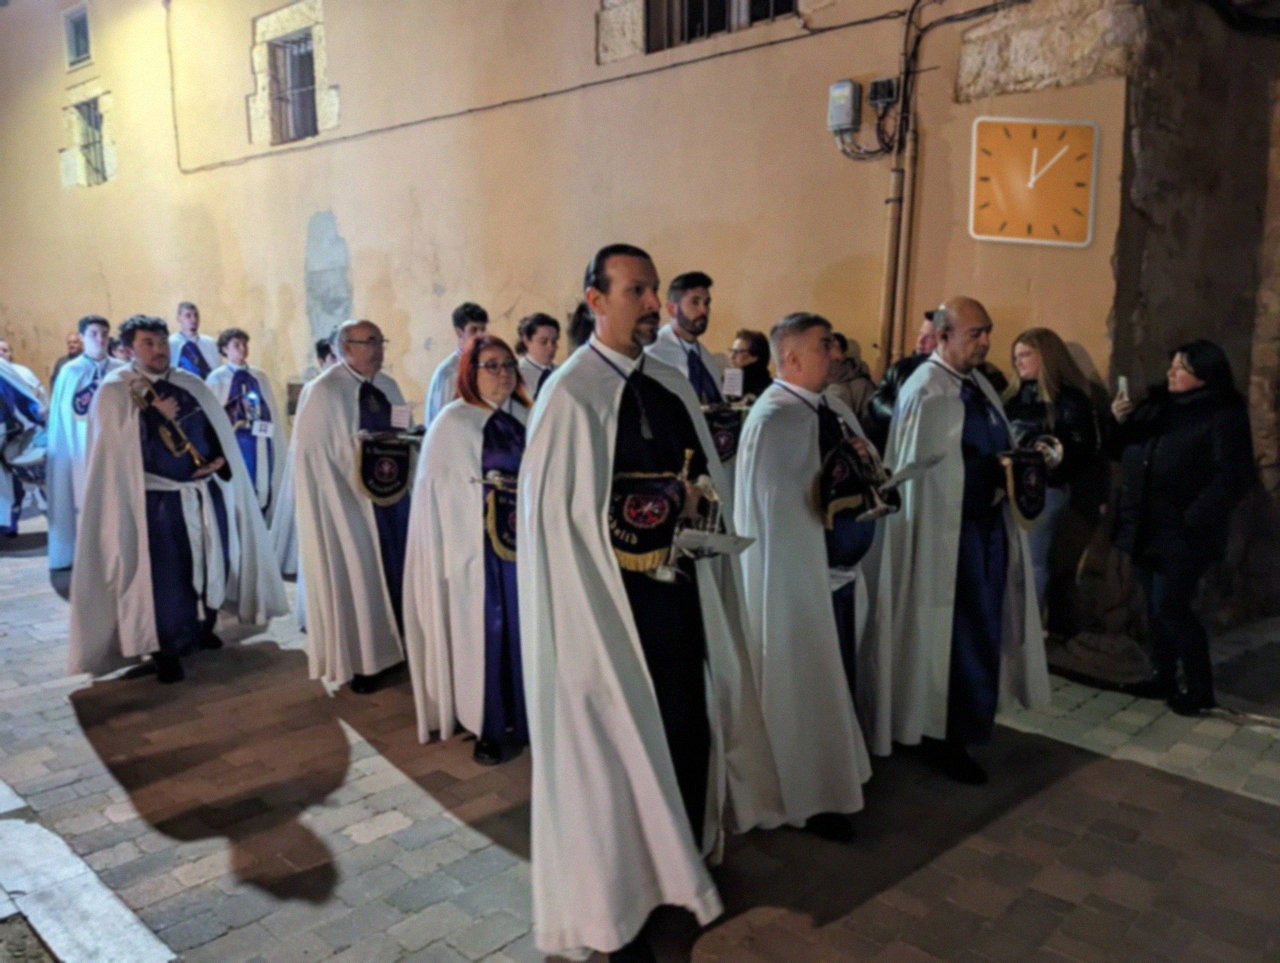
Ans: 12:07
